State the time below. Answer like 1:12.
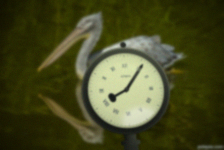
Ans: 8:06
